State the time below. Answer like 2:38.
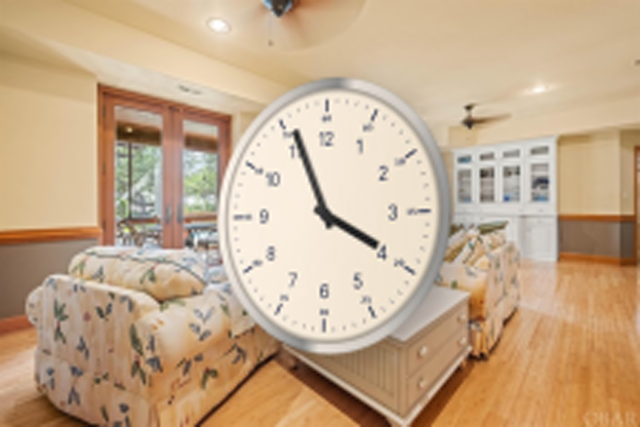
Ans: 3:56
